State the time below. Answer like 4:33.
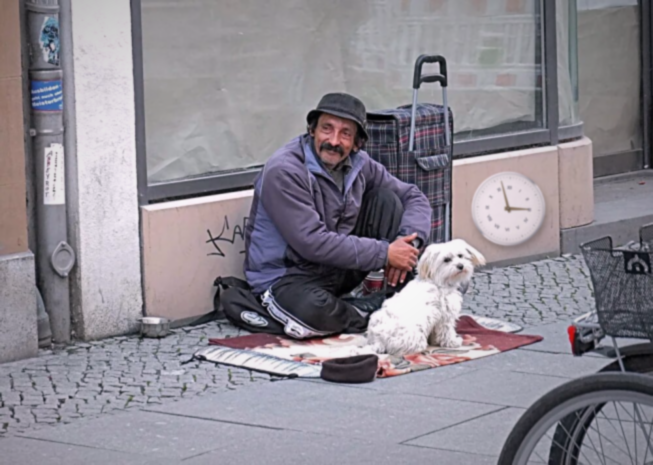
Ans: 2:57
